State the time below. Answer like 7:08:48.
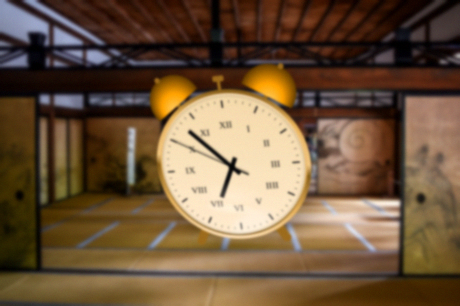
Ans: 6:52:50
